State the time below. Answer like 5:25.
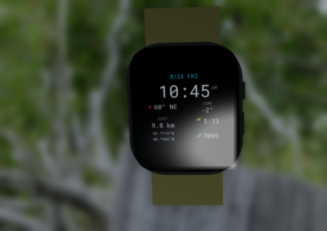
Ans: 10:45
